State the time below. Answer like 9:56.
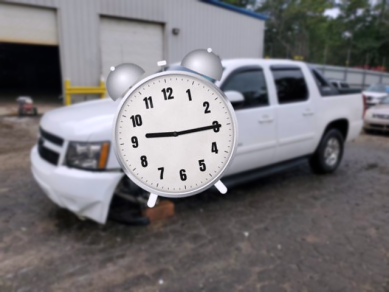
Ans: 9:15
